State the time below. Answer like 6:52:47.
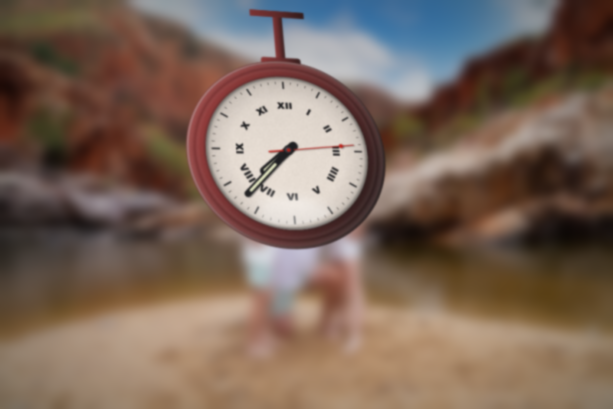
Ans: 7:37:14
